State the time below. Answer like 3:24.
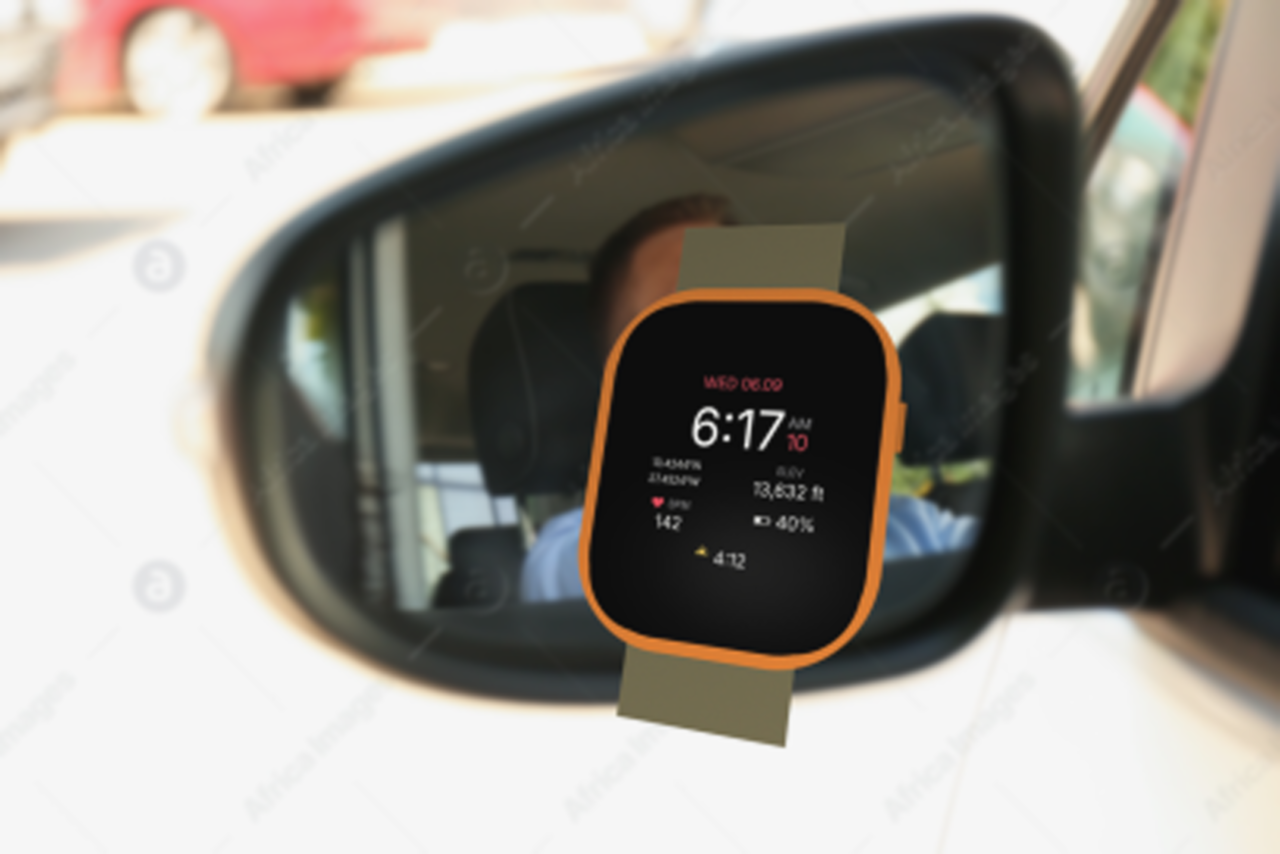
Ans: 6:17
